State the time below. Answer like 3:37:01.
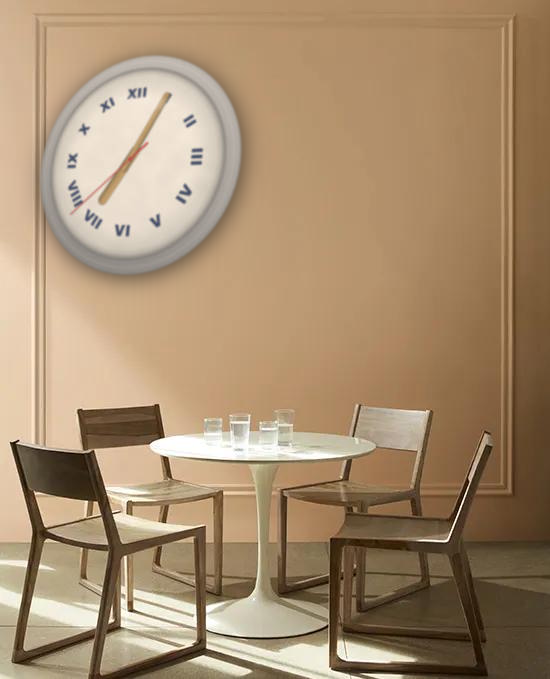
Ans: 7:04:38
